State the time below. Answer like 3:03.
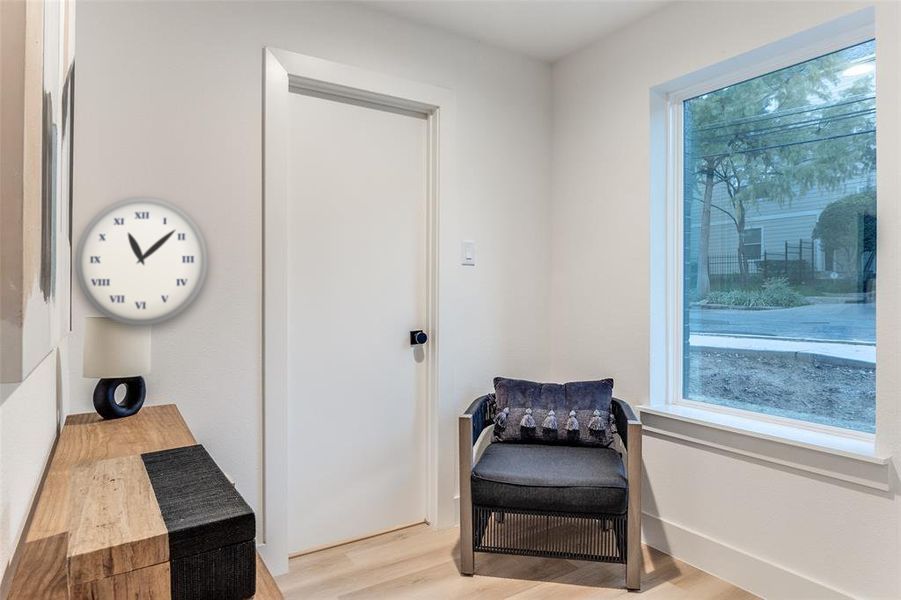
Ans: 11:08
